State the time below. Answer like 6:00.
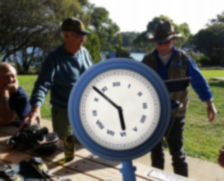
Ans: 5:53
